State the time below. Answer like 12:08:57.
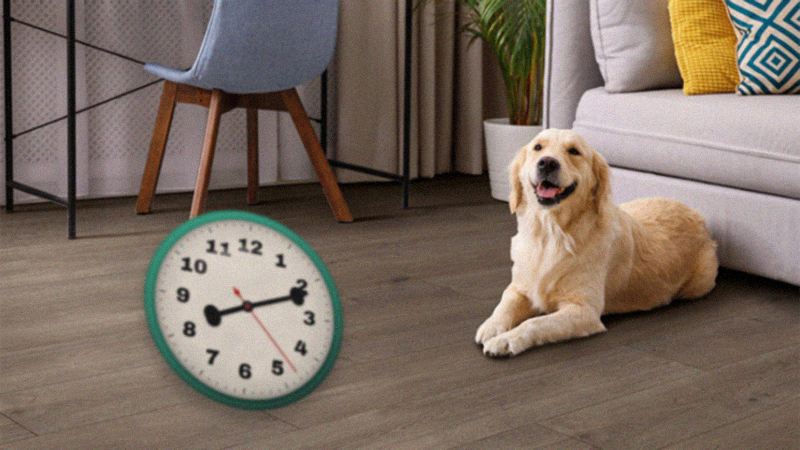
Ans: 8:11:23
